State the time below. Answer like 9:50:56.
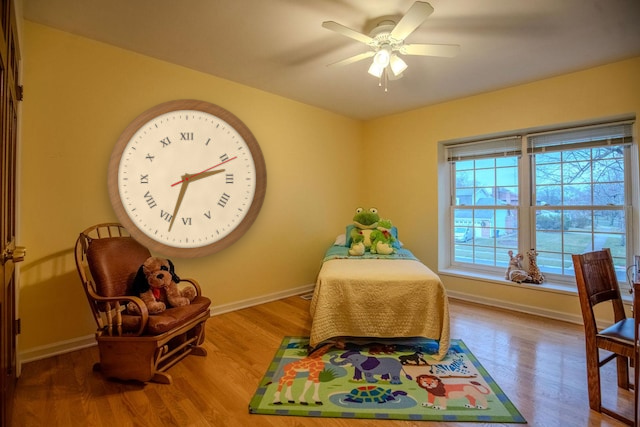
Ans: 2:33:11
